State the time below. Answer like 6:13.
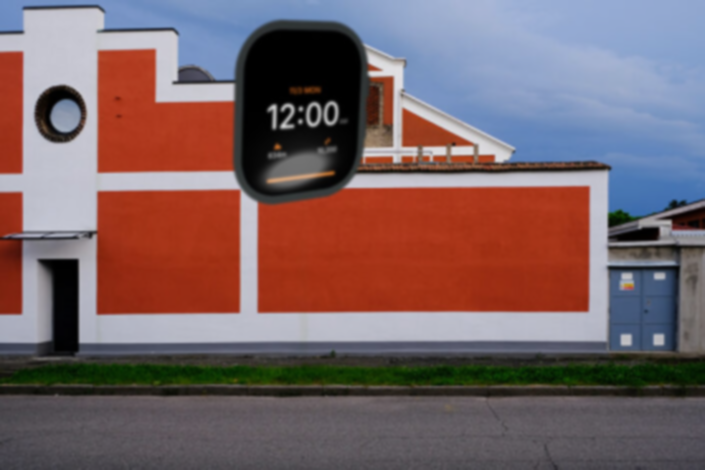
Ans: 12:00
